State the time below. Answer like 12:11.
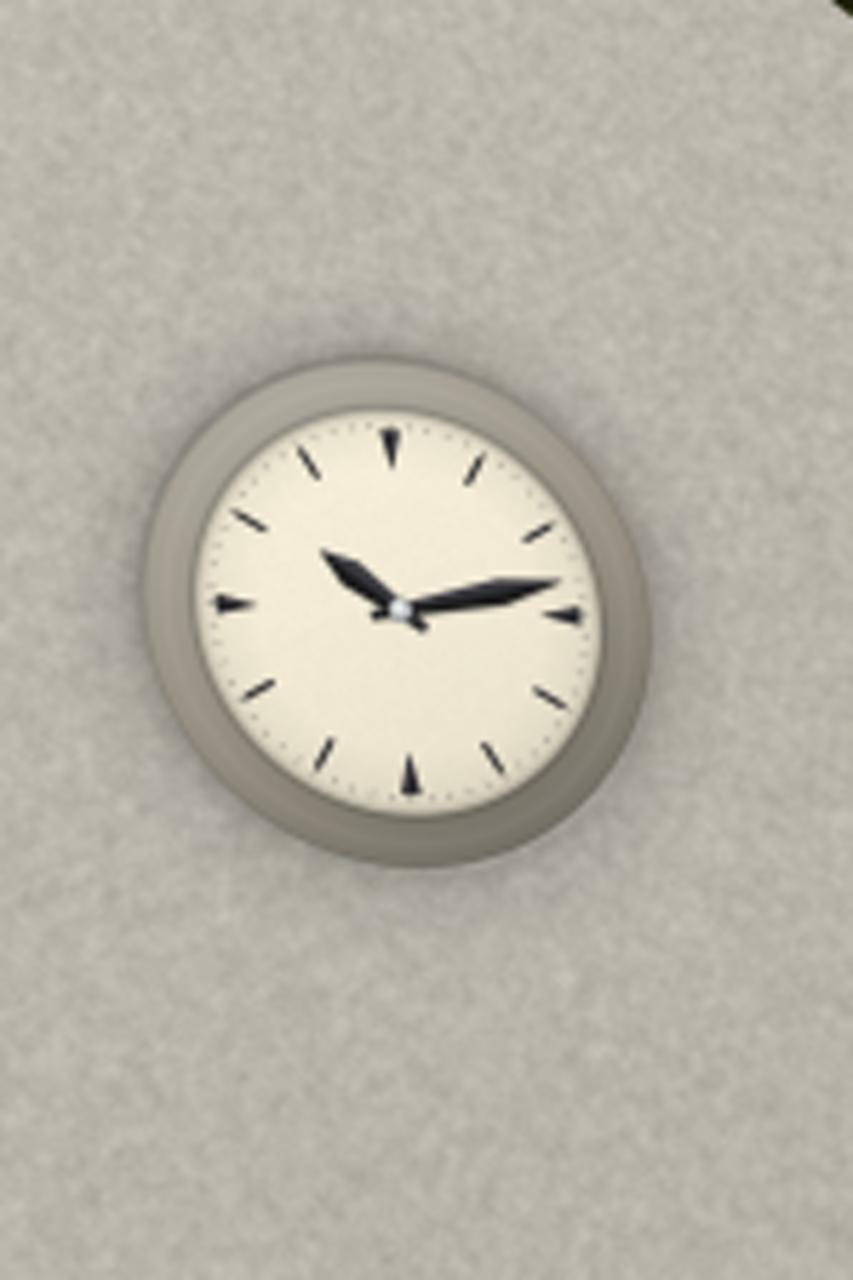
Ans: 10:13
